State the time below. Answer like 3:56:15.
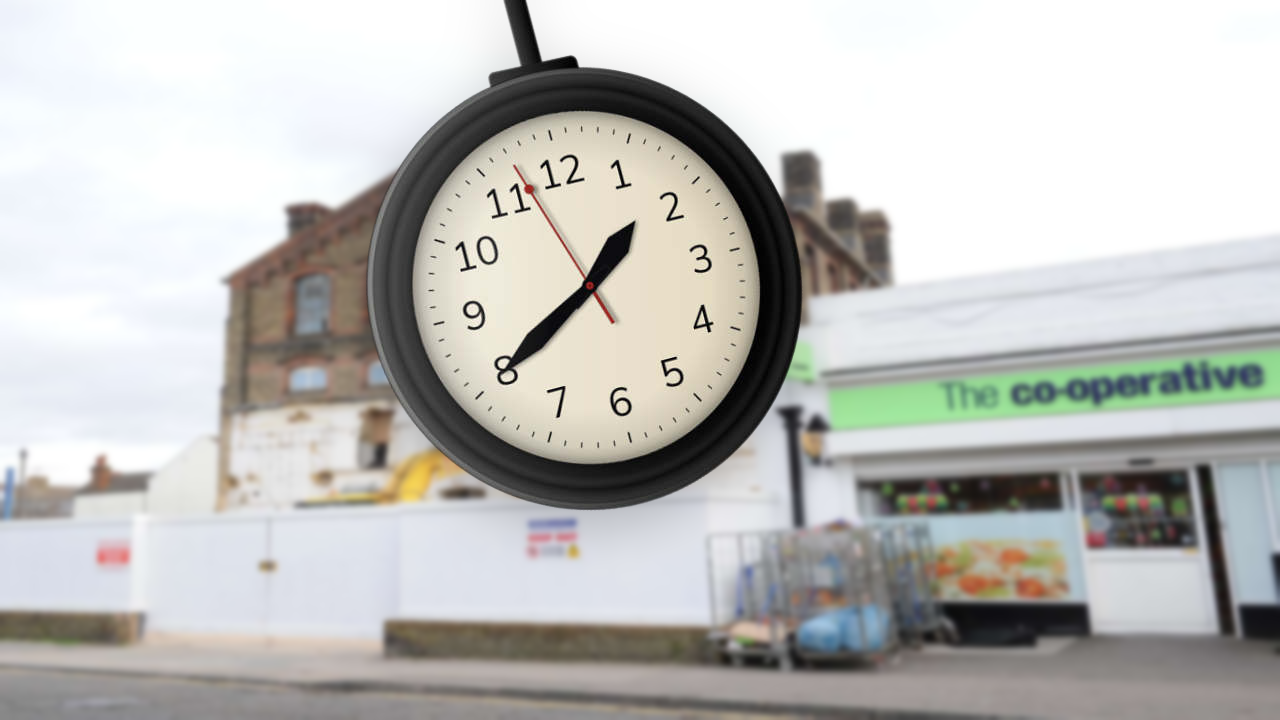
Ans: 1:39:57
